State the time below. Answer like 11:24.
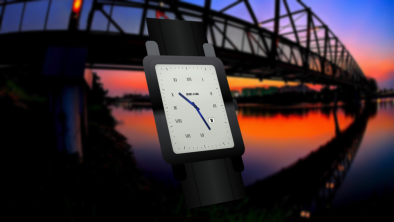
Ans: 10:26
